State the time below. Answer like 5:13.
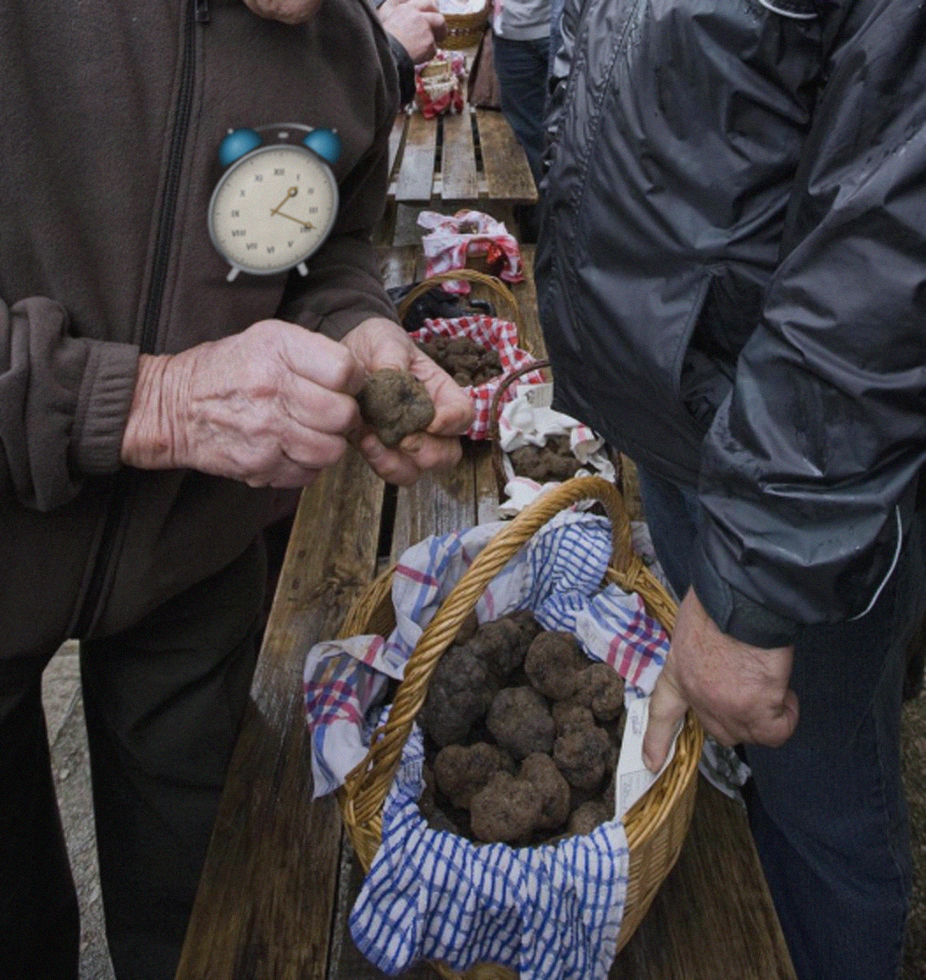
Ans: 1:19
